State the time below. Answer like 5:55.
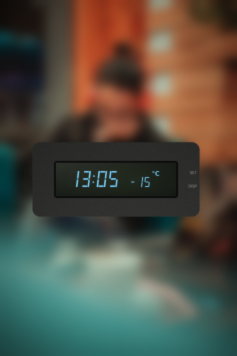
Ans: 13:05
